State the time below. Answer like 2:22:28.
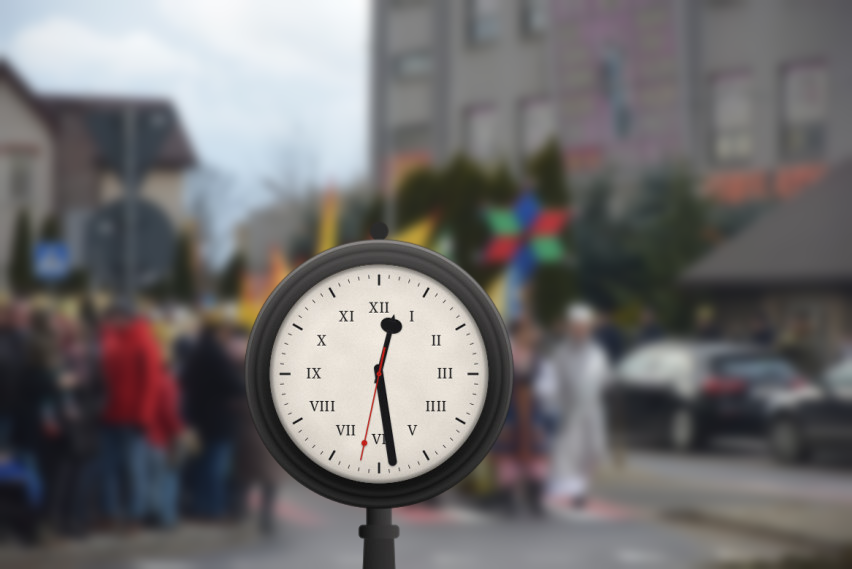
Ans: 12:28:32
